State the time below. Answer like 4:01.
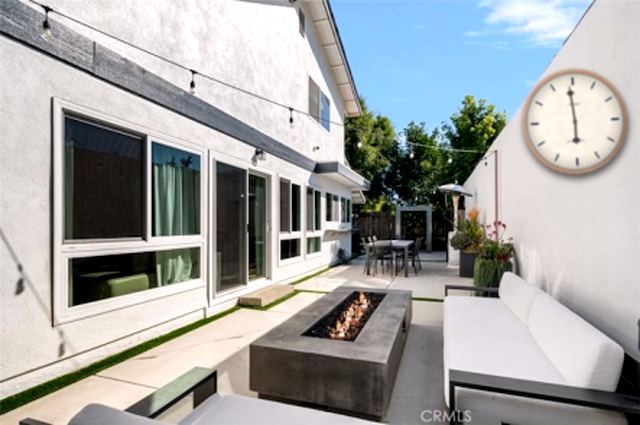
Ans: 5:59
